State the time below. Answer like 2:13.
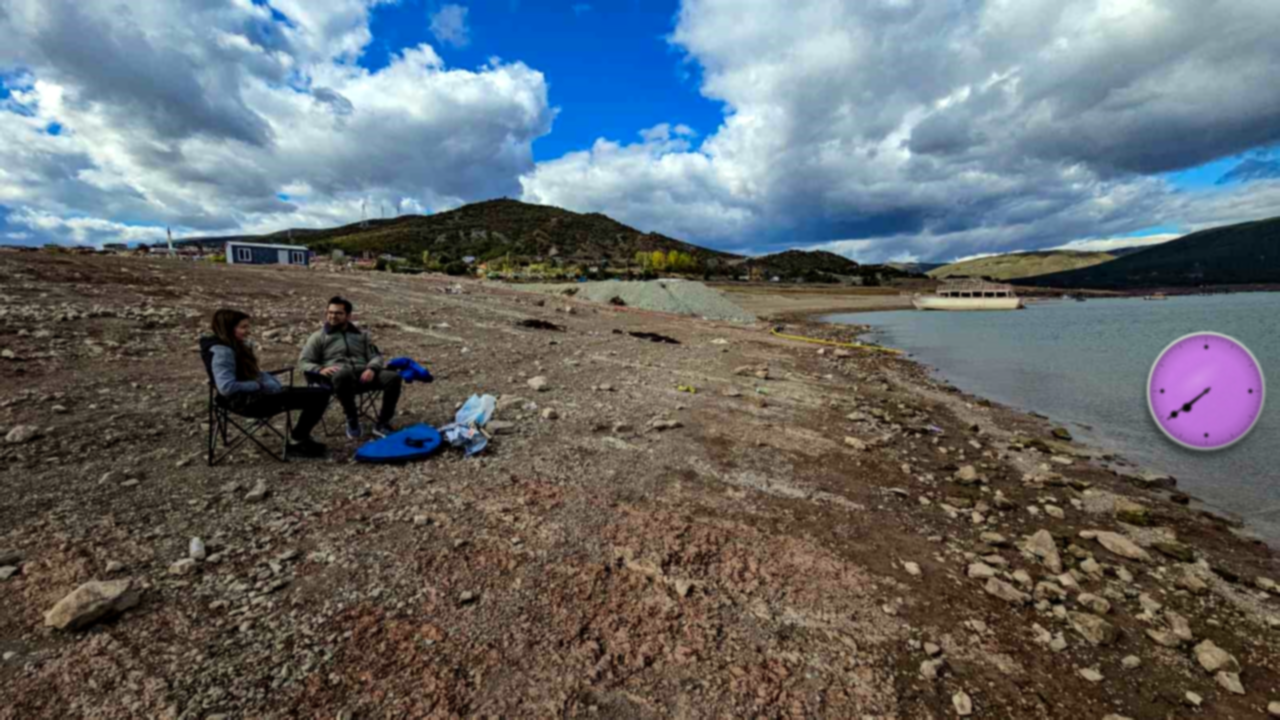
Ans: 7:39
